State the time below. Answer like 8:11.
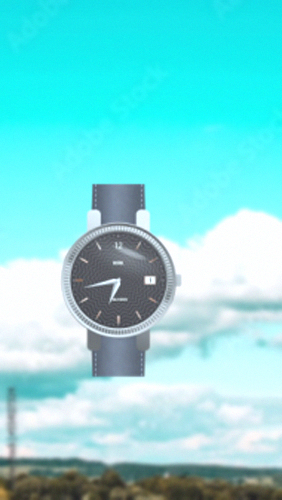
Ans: 6:43
